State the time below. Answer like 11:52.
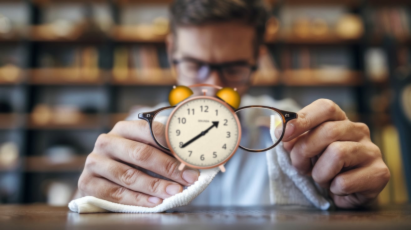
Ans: 1:39
